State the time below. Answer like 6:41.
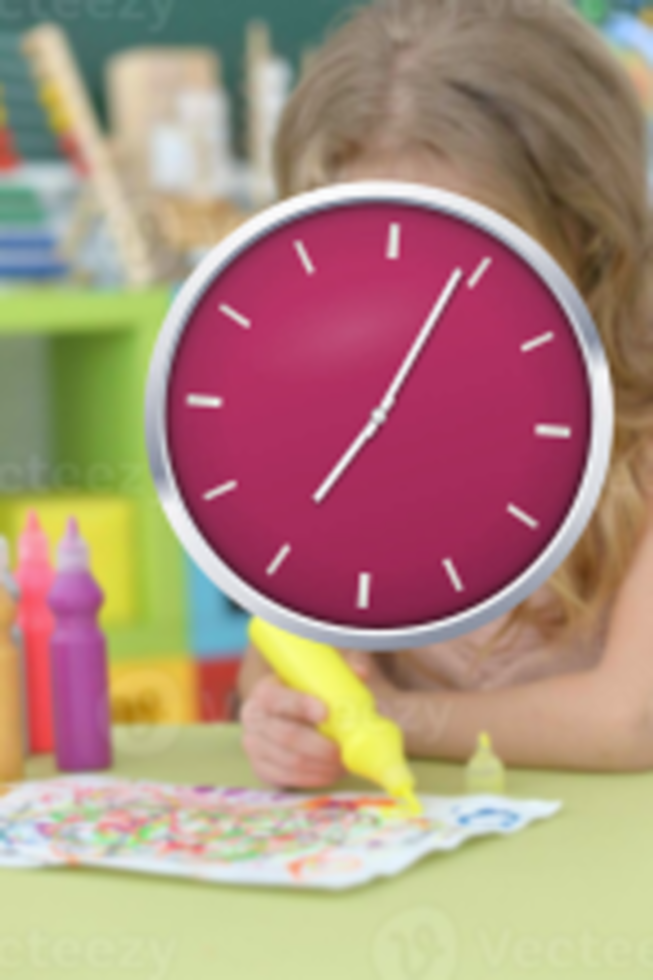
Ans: 7:04
